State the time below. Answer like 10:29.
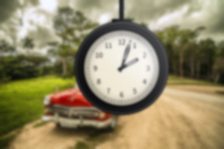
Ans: 2:03
